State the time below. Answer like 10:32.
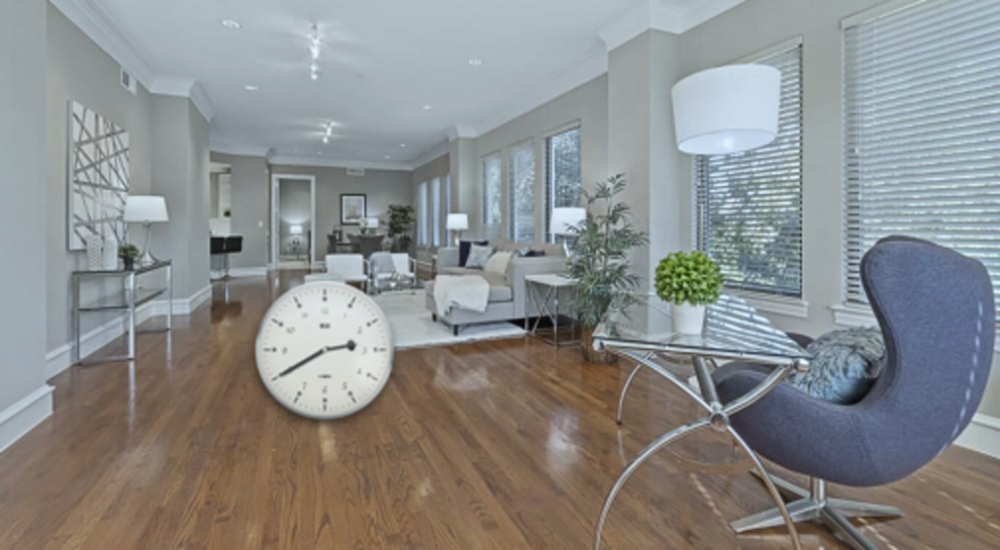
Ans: 2:40
